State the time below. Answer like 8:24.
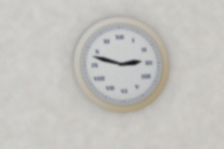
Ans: 2:48
